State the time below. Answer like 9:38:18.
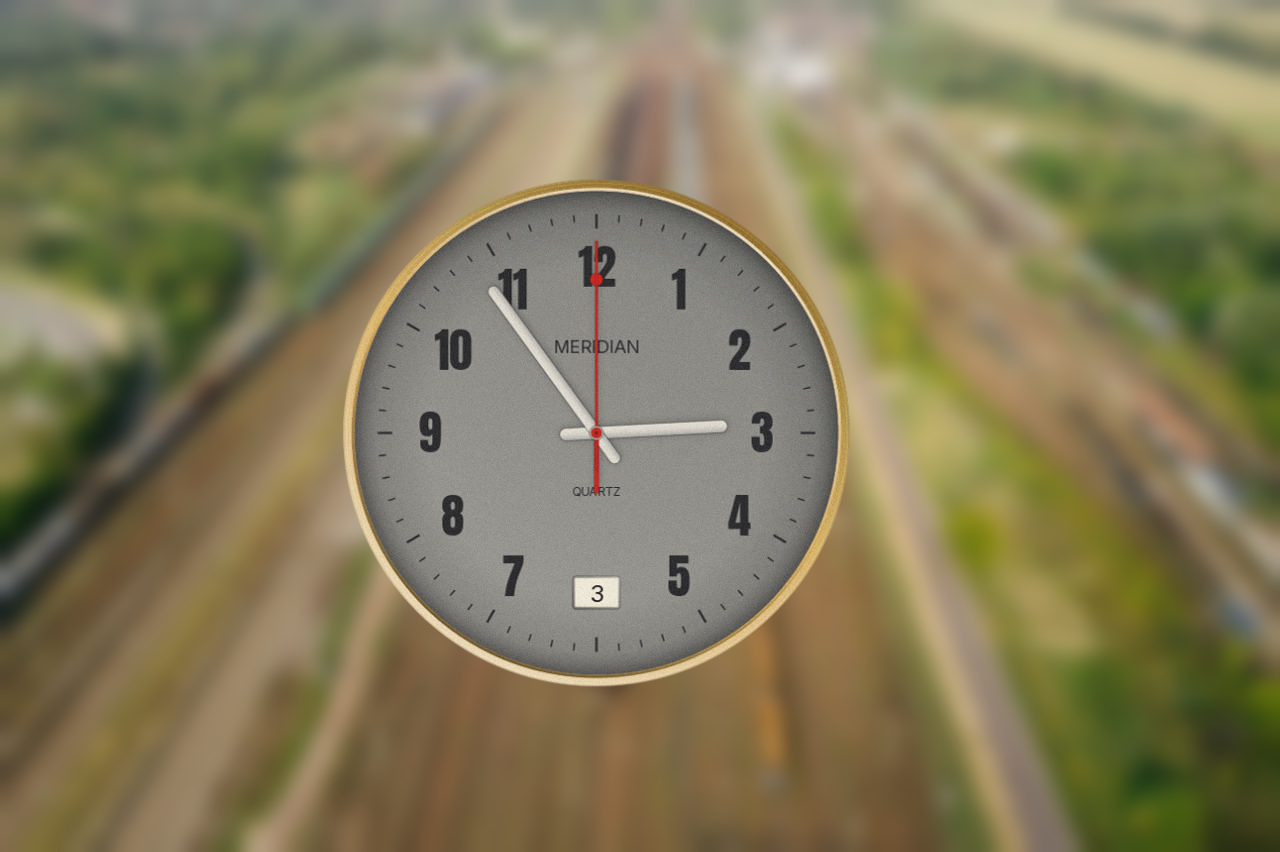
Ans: 2:54:00
